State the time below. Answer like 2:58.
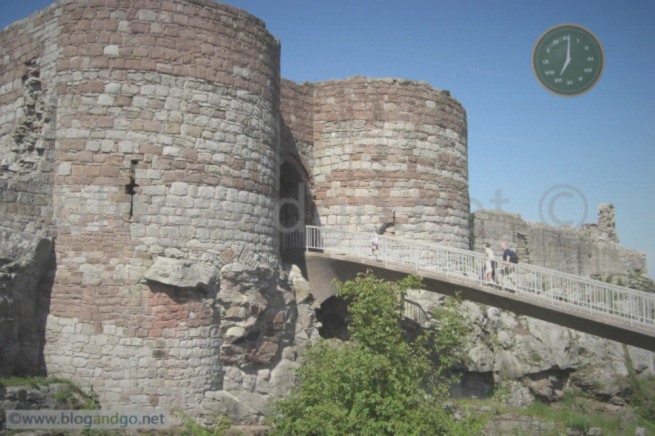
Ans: 7:01
